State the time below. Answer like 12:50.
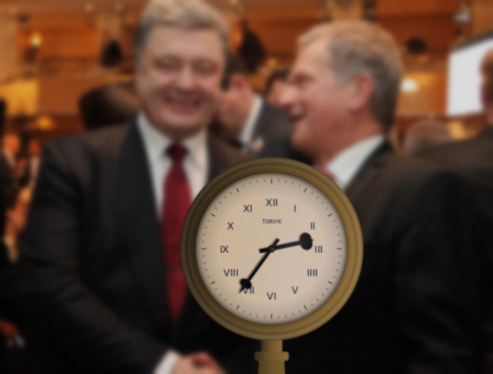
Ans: 2:36
